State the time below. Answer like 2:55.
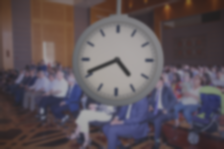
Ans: 4:41
